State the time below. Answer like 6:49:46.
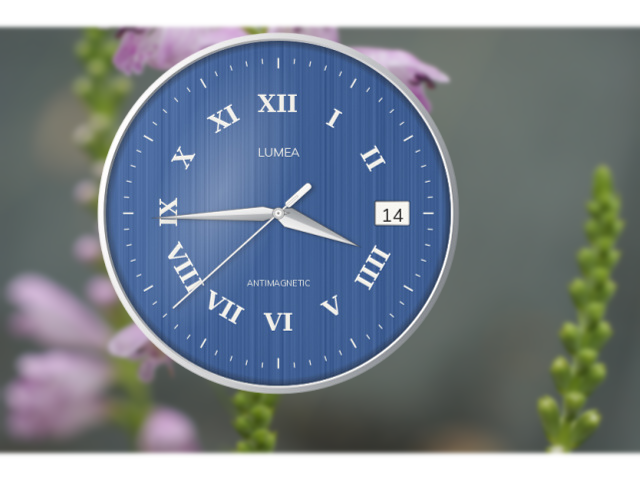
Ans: 3:44:38
